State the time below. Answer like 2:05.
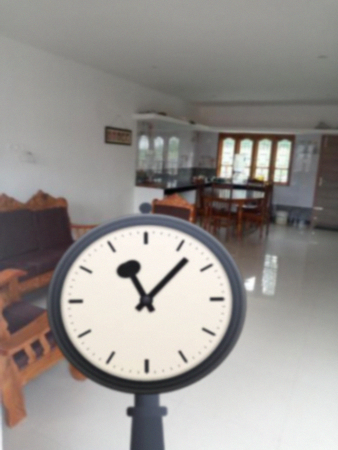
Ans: 11:07
